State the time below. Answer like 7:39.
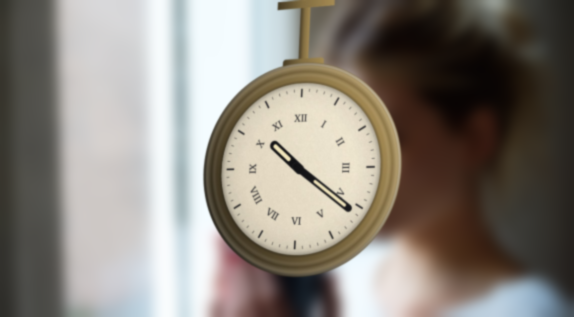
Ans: 10:21
